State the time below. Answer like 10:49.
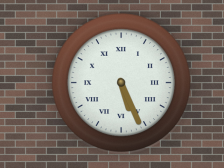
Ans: 5:26
